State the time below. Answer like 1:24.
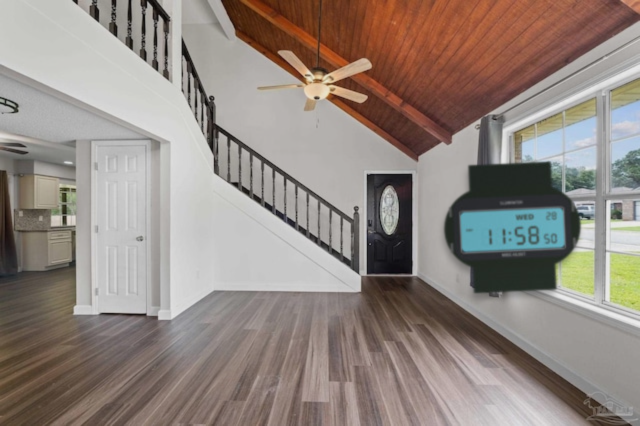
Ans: 11:58
